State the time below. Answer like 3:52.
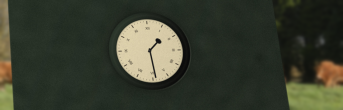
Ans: 1:29
